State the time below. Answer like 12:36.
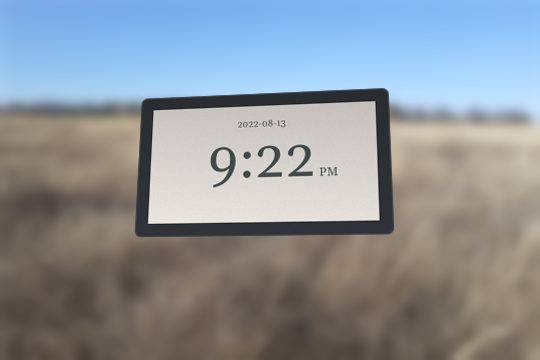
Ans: 9:22
